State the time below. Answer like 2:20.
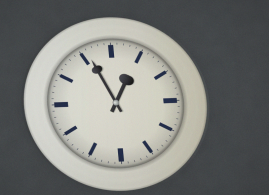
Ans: 12:56
